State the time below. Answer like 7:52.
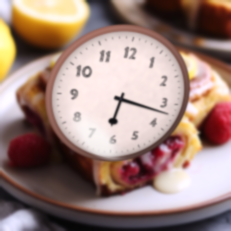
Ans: 6:17
